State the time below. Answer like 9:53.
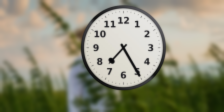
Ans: 7:25
